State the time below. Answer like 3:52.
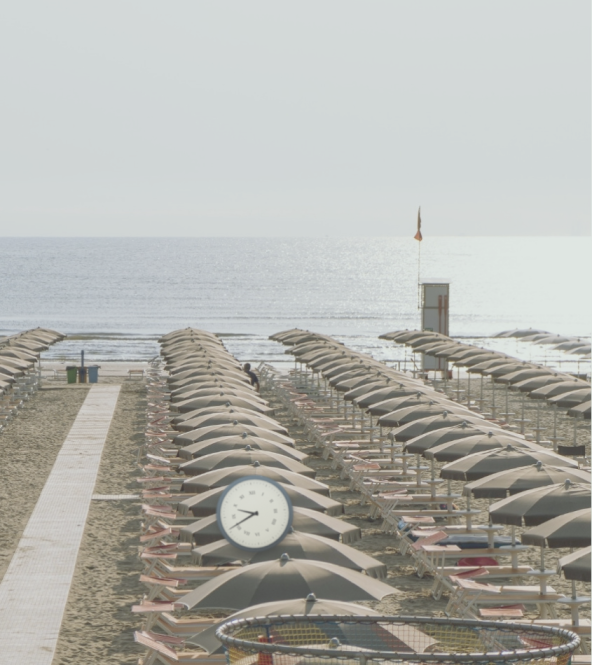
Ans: 9:41
